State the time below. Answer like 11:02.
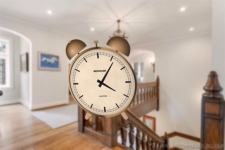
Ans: 4:06
